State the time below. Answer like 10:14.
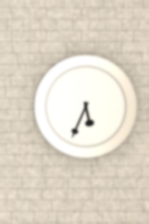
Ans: 5:34
